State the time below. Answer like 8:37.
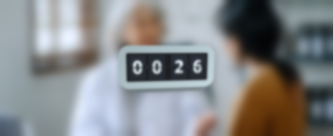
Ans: 0:26
